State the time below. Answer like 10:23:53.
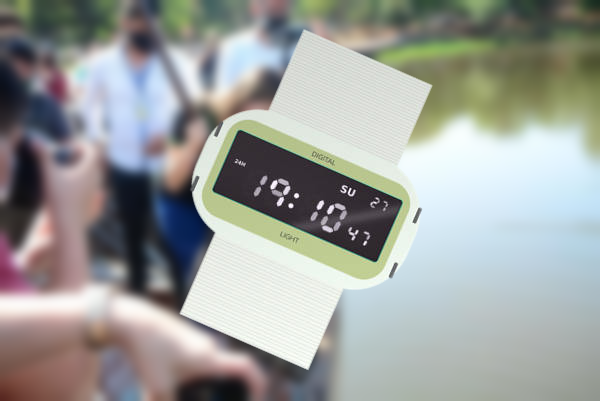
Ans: 19:10:47
